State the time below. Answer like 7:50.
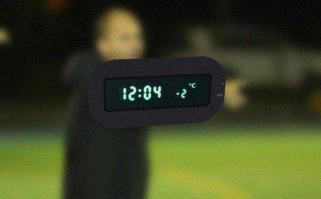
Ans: 12:04
